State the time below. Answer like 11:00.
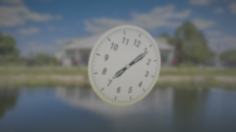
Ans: 7:06
